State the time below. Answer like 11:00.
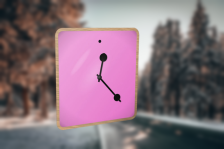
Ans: 12:23
